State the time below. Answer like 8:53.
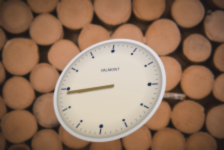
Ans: 8:44
